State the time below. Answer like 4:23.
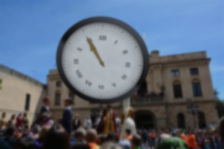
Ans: 10:55
